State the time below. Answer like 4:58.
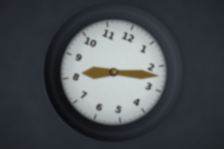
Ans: 8:12
